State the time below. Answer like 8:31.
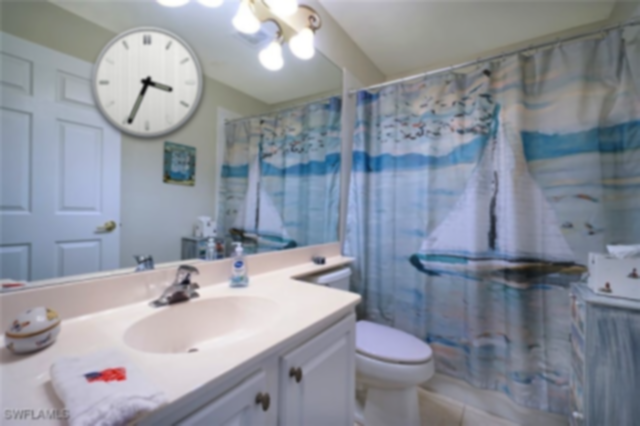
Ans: 3:34
